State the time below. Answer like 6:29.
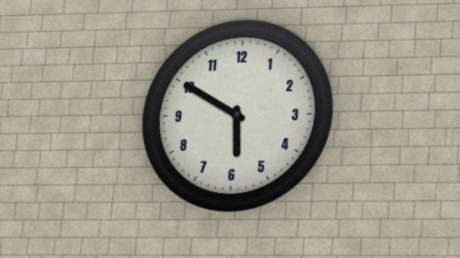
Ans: 5:50
